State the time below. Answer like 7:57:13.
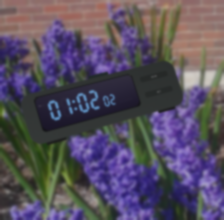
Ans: 1:02:02
